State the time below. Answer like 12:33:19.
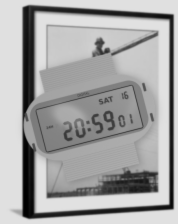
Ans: 20:59:01
